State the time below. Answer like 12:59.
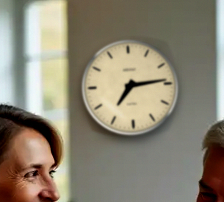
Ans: 7:14
